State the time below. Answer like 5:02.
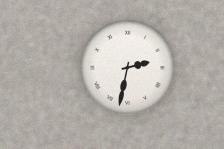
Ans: 2:32
